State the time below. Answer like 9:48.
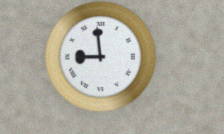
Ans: 8:59
